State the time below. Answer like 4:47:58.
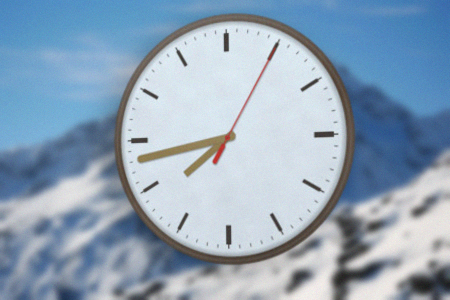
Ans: 7:43:05
